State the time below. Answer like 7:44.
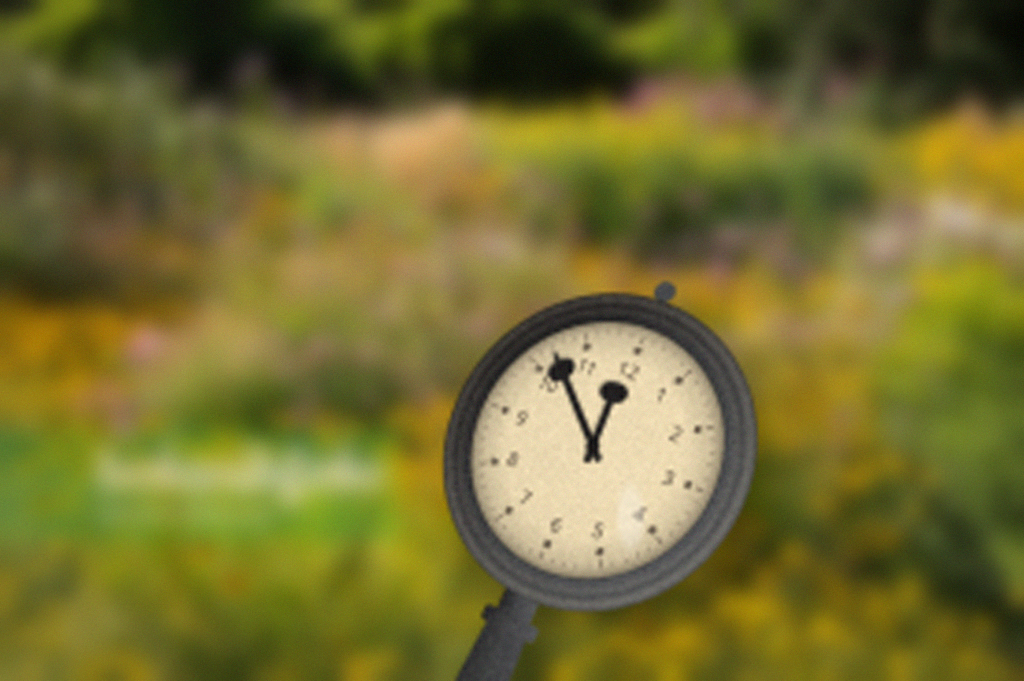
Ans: 11:52
